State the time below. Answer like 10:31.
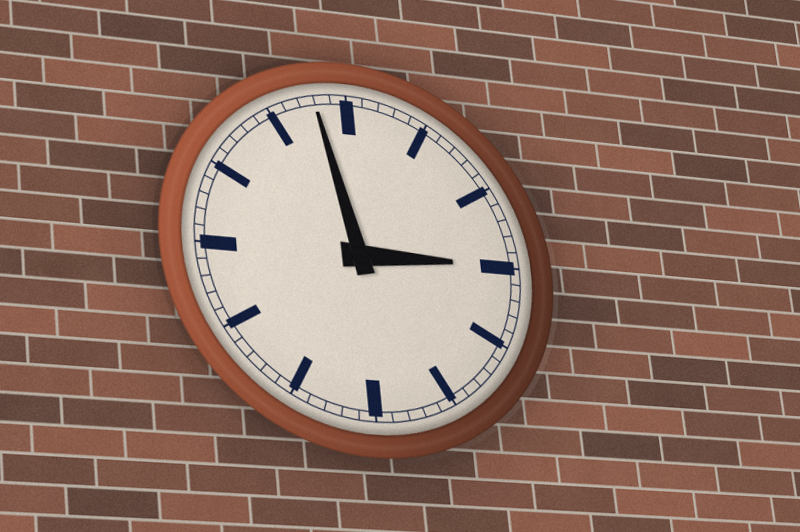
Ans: 2:58
